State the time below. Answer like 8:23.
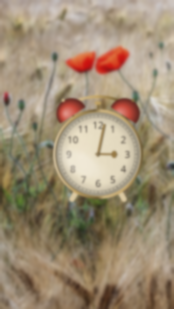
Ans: 3:02
